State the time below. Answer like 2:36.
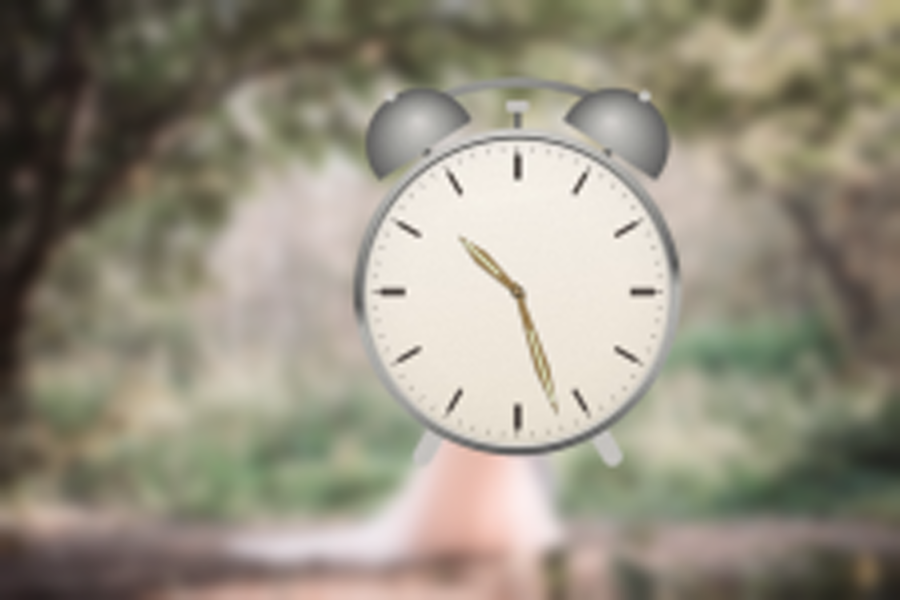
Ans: 10:27
